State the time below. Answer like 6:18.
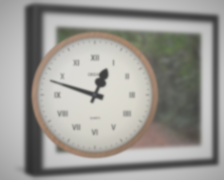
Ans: 12:48
